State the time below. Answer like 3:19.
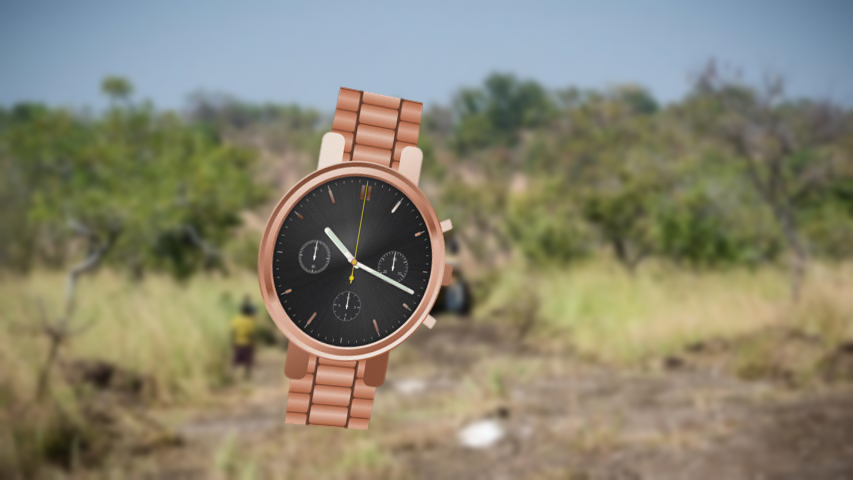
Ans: 10:18
